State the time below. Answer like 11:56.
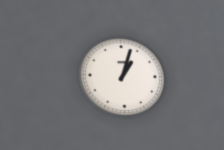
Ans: 1:03
